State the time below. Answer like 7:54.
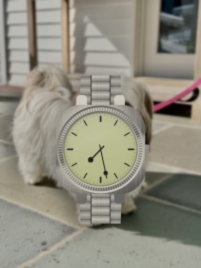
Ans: 7:28
